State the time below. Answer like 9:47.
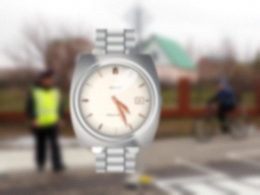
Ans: 4:26
